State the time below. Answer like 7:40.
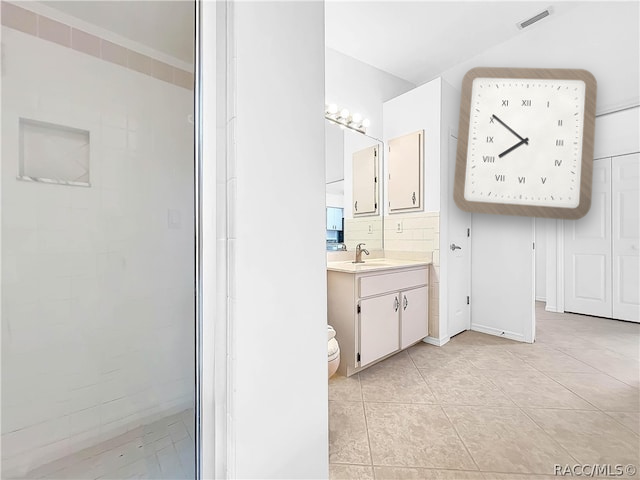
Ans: 7:51
